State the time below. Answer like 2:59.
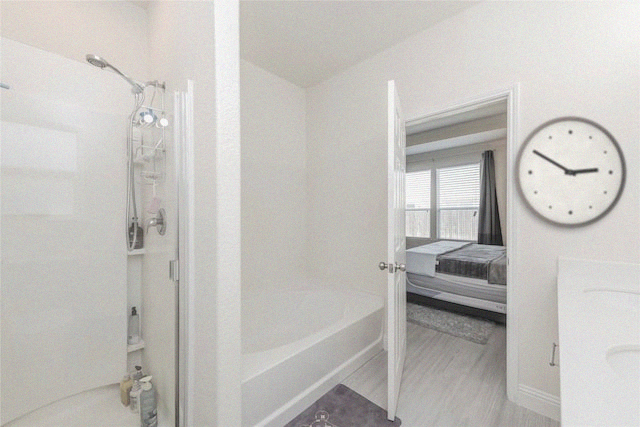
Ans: 2:50
